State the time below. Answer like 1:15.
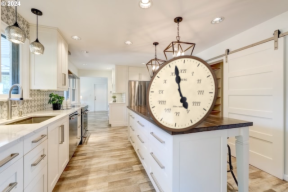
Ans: 4:57
